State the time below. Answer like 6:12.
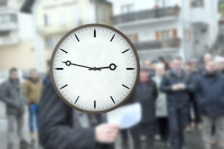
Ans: 2:47
